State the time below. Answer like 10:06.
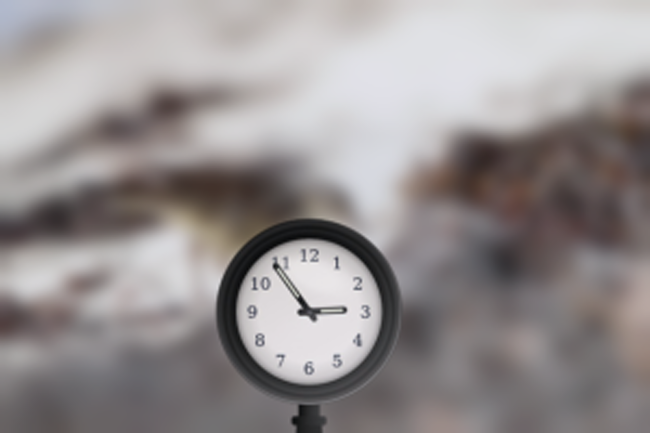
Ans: 2:54
